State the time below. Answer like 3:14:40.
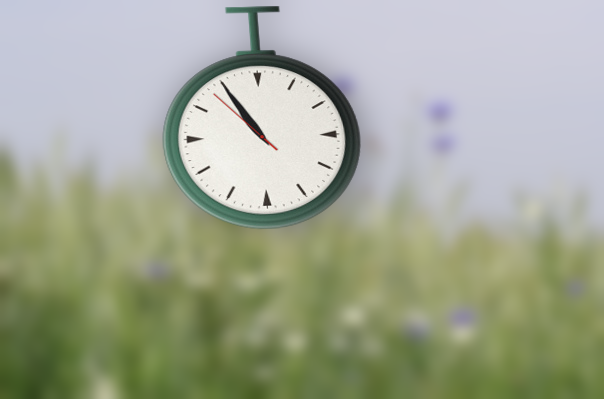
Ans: 10:54:53
